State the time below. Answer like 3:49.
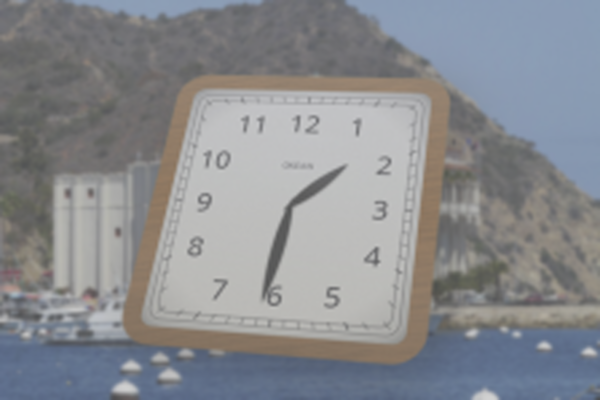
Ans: 1:31
